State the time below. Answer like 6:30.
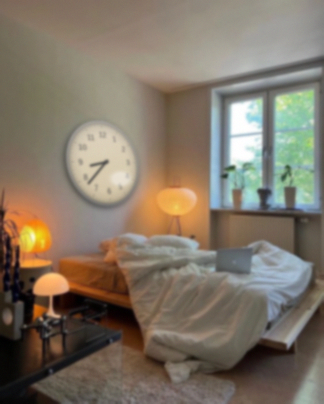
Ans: 8:38
